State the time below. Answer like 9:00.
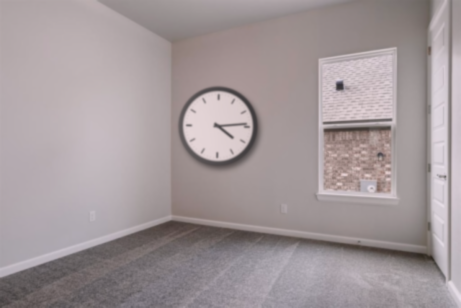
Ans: 4:14
